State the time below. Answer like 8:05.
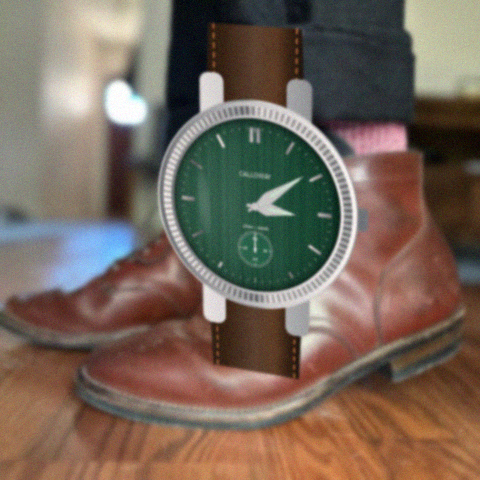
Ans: 3:09
